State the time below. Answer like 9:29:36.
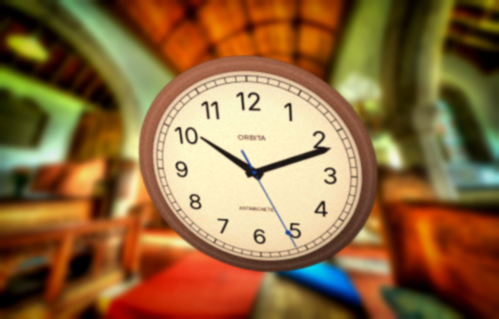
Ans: 10:11:26
